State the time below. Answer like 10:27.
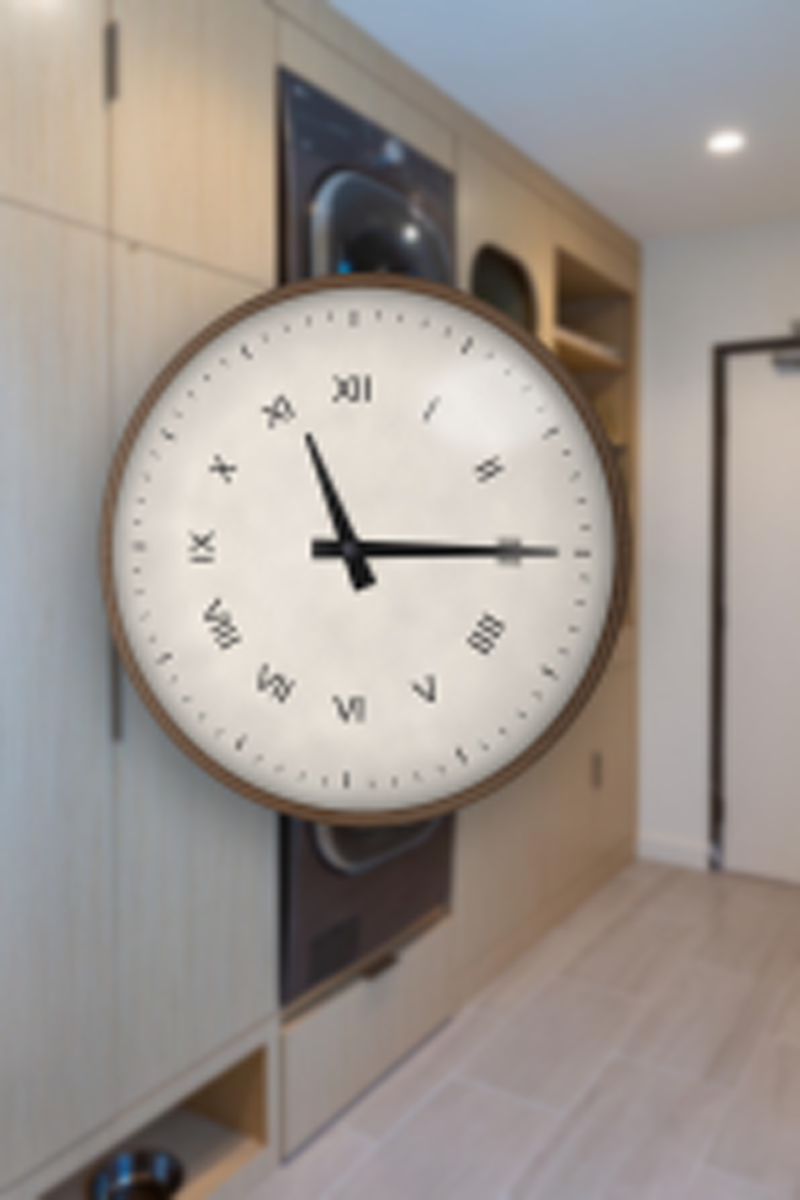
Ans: 11:15
